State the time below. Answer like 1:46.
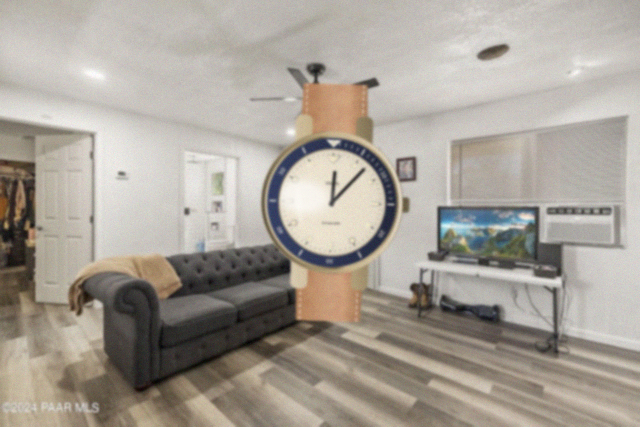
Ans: 12:07
